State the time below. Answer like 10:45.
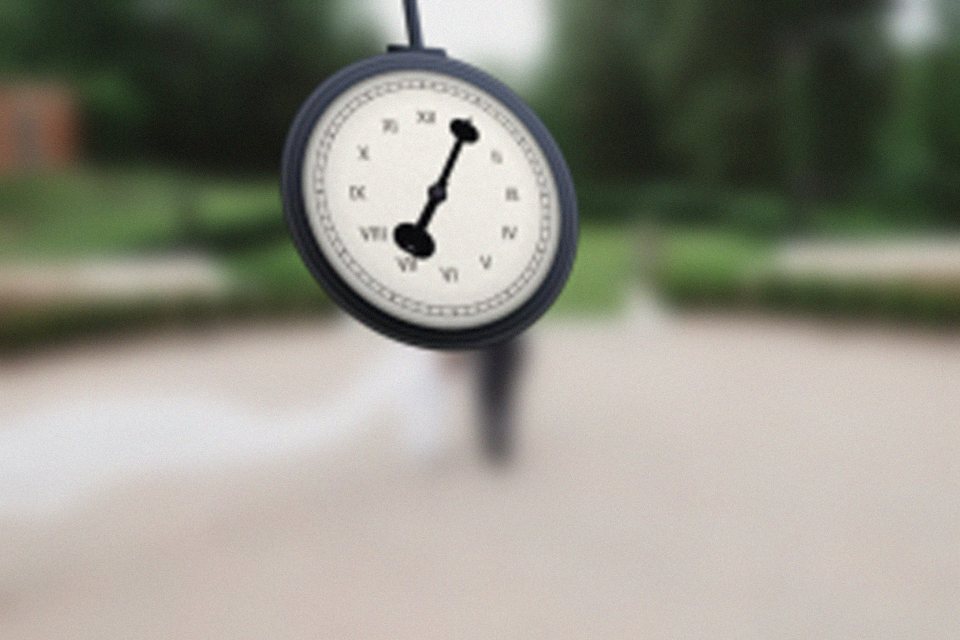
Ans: 7:05
